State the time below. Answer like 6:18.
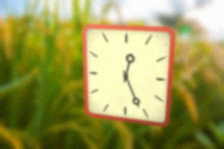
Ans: 12:26
